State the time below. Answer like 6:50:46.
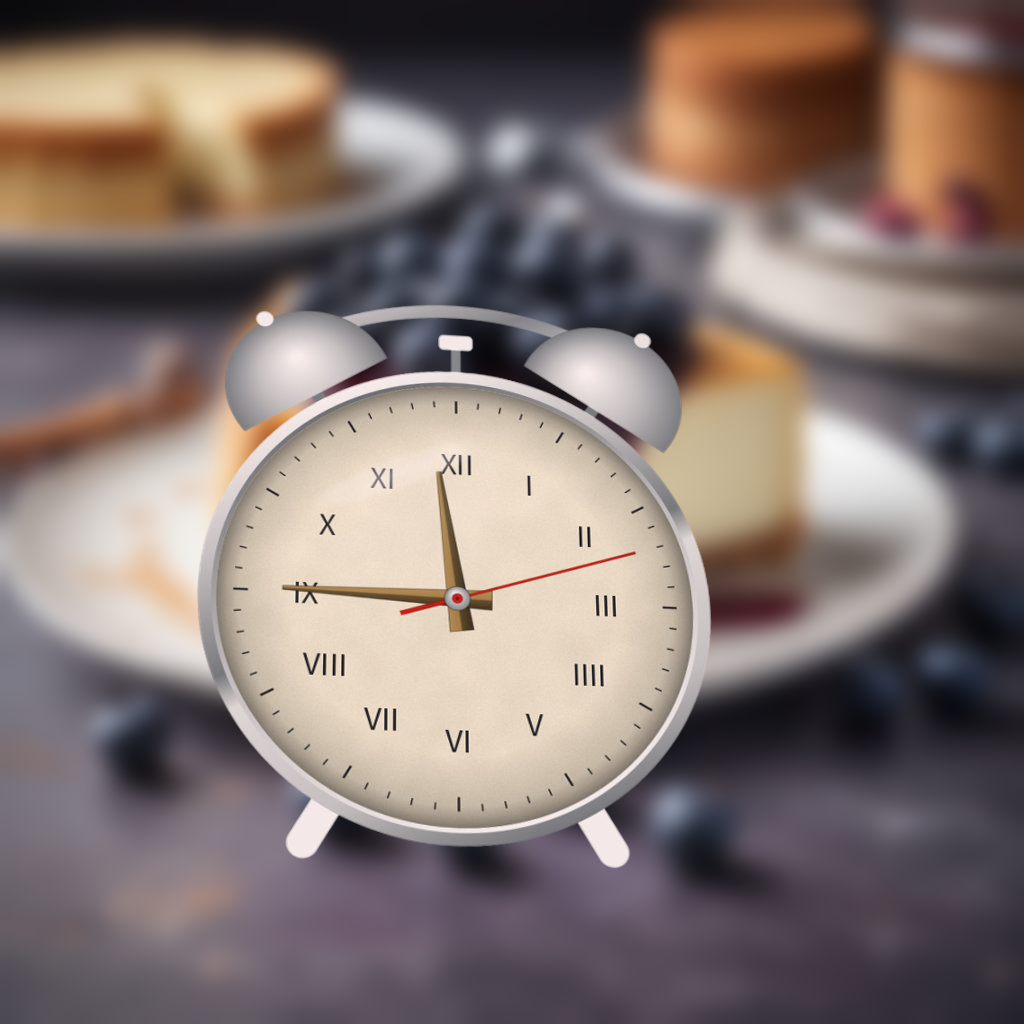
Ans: 11:45:12
